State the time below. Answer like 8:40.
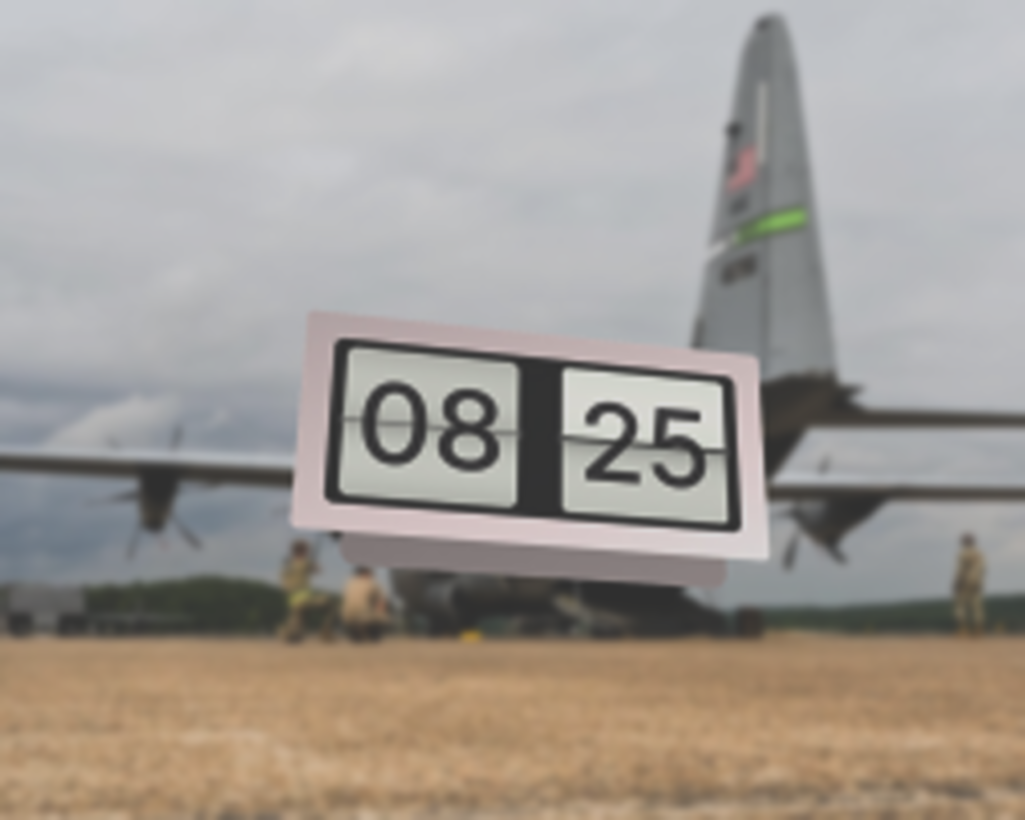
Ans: 8:25
